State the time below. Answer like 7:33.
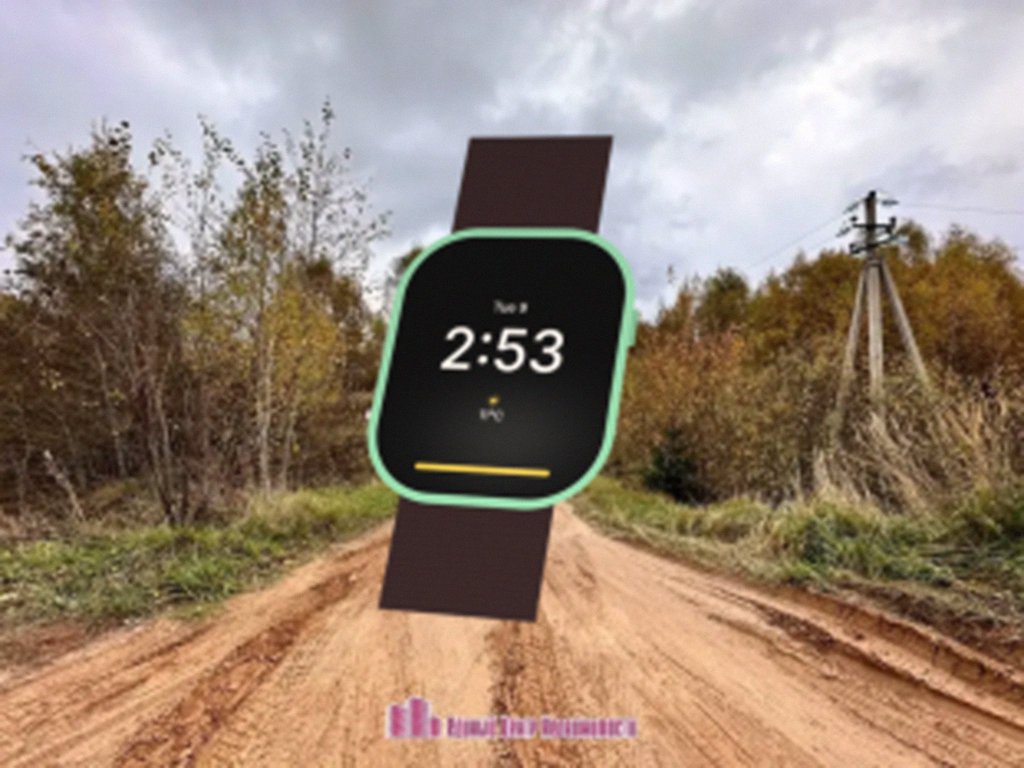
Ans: 2:53
